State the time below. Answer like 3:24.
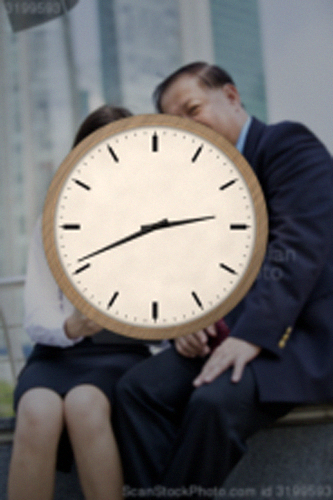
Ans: 2:41
